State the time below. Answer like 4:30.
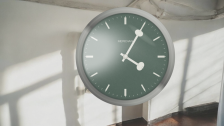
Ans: 4:05
